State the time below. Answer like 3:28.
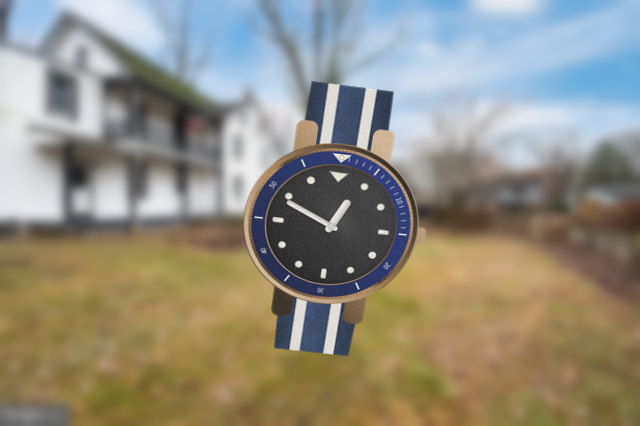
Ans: 12:49
